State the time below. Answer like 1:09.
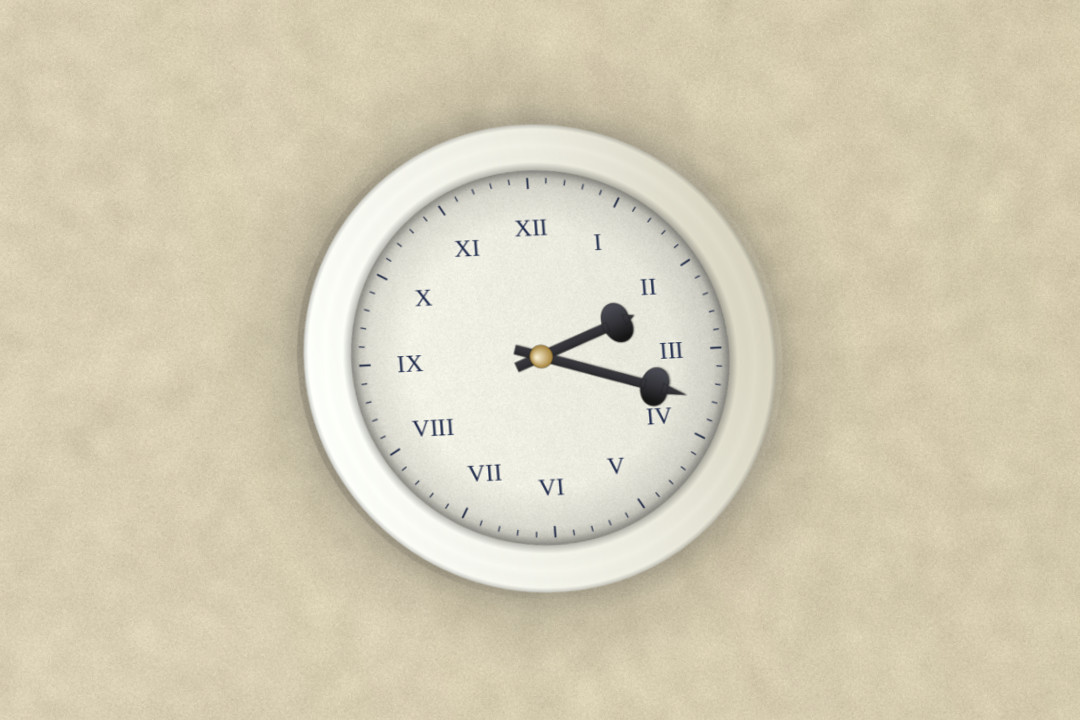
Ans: 2:18
